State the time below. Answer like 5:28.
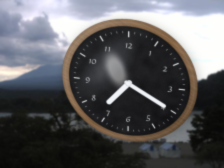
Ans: 7:20
